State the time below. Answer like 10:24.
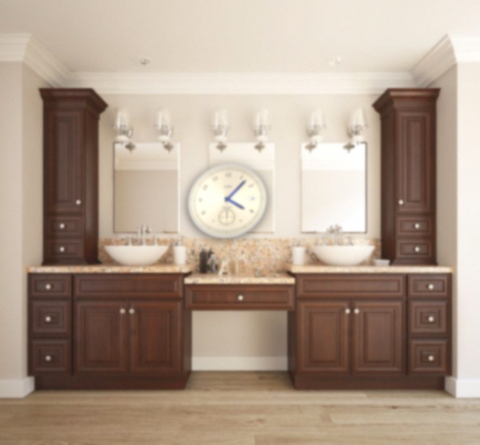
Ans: 4:07
